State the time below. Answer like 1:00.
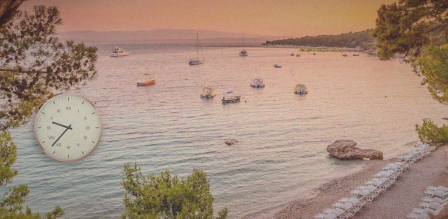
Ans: 9:37
